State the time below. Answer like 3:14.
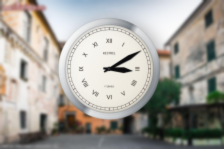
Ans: 3:10
